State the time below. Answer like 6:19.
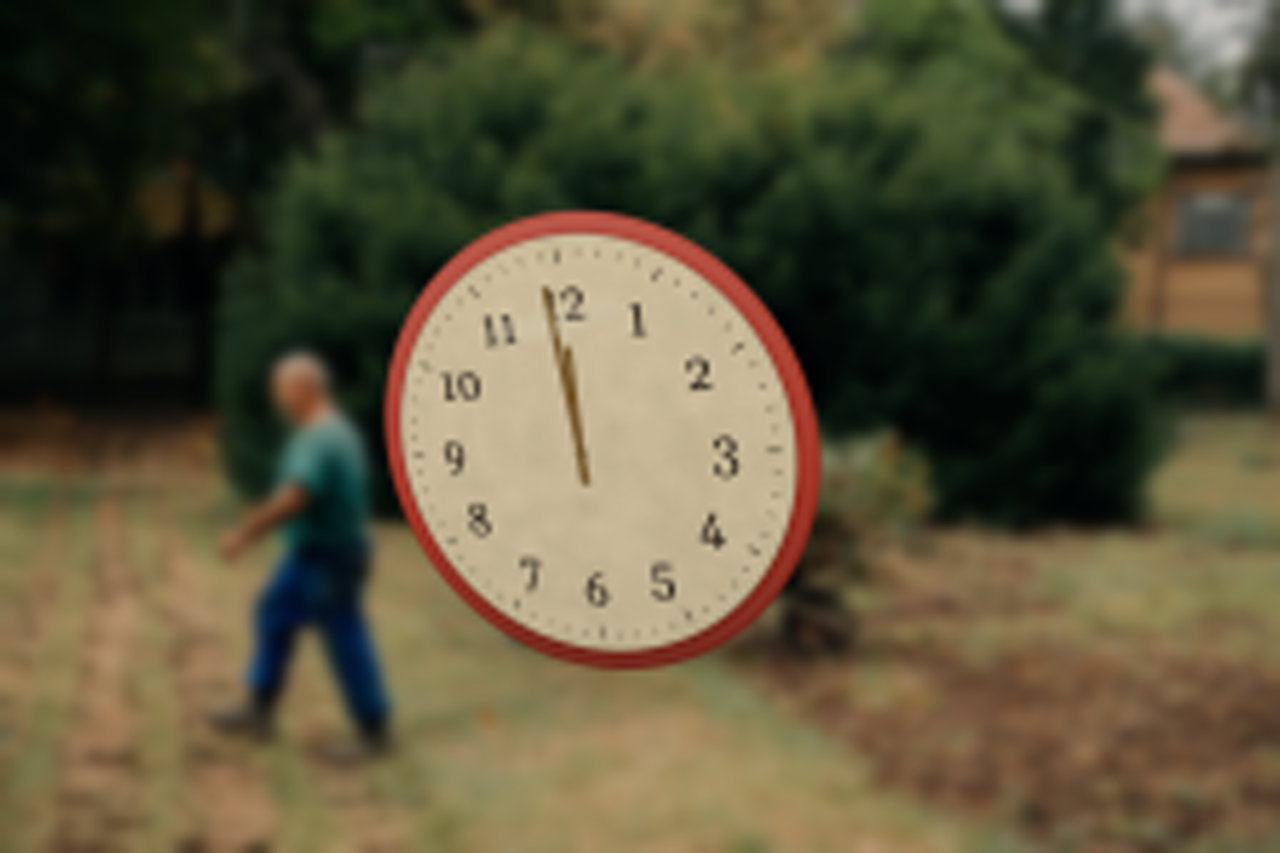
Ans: 11:59
